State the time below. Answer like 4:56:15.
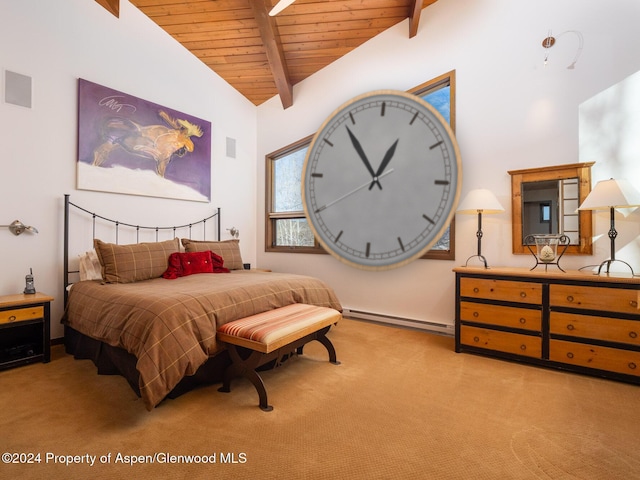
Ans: 12:53:40
